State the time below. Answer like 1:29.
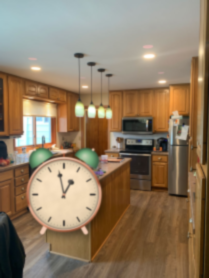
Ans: 12:58
